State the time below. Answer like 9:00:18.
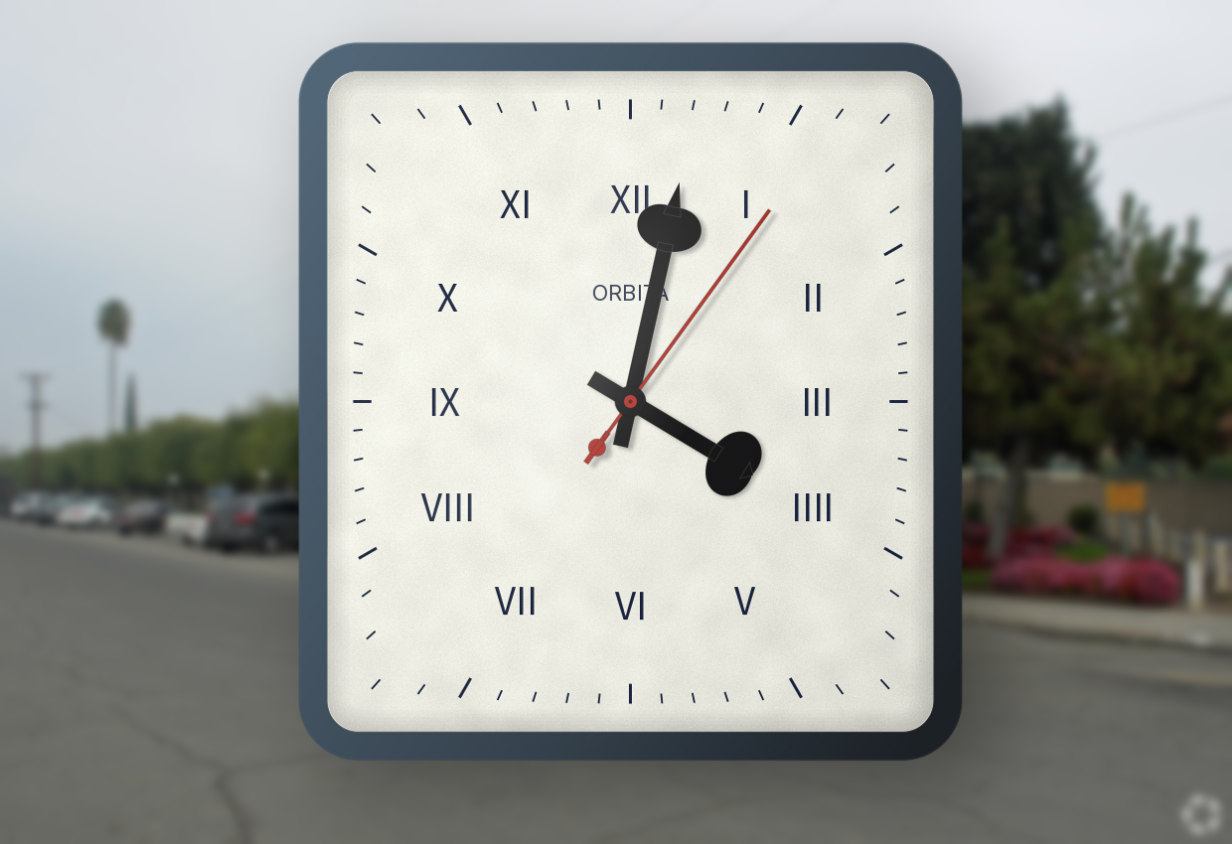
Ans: 4:02:06
